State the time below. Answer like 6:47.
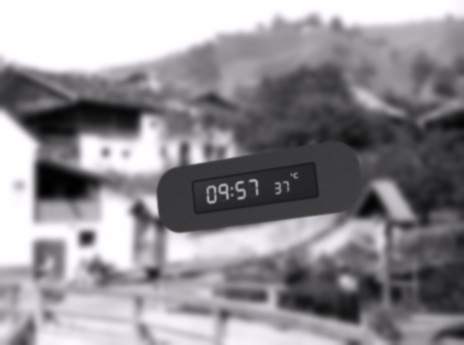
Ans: 9:57
